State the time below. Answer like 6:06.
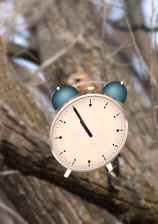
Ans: 10:55
